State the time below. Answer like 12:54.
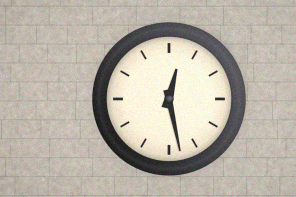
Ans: 12:28
